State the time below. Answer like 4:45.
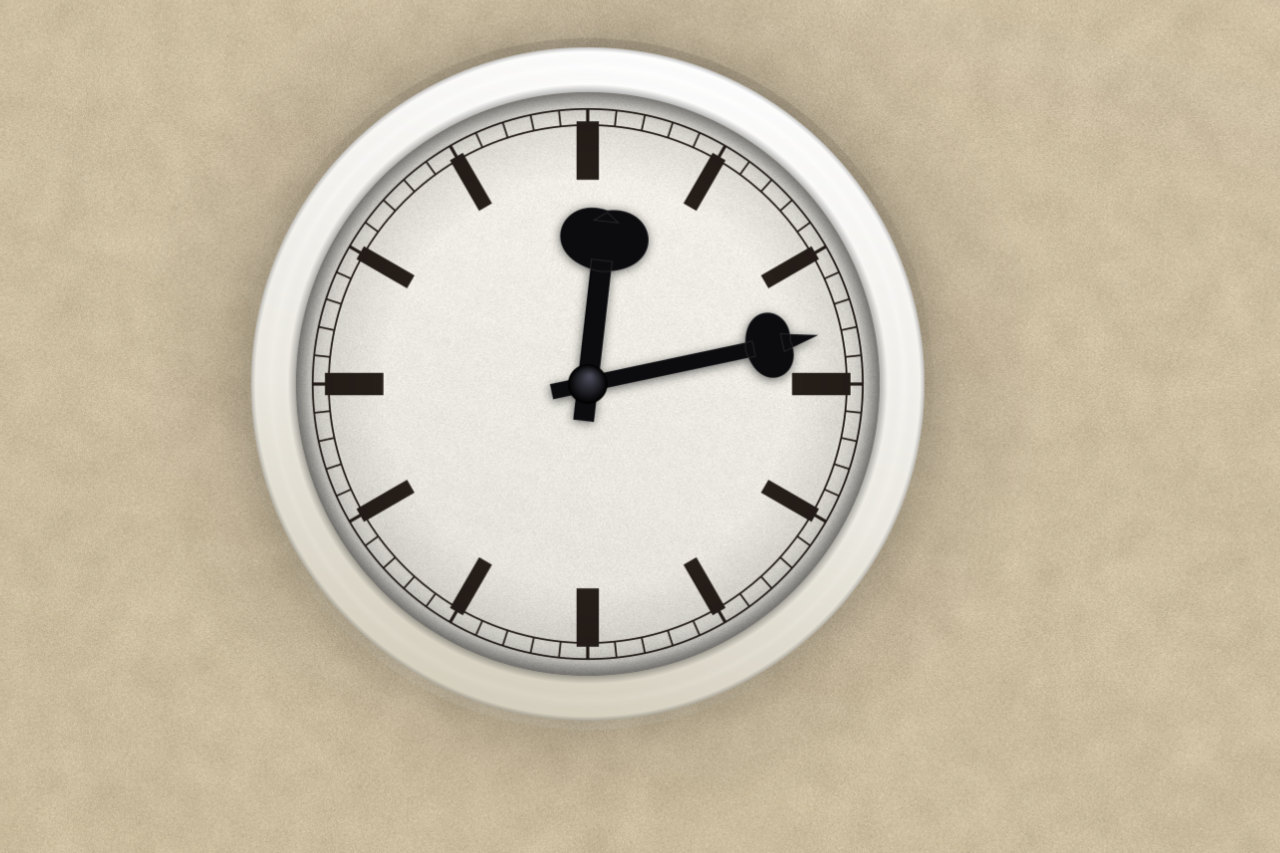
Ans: 12:13
